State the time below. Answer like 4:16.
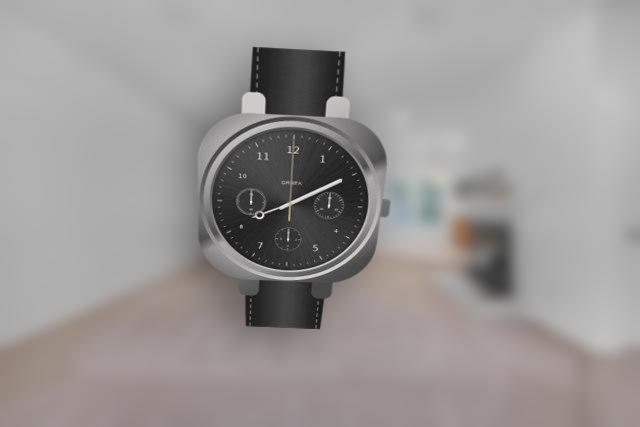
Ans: 8:10
